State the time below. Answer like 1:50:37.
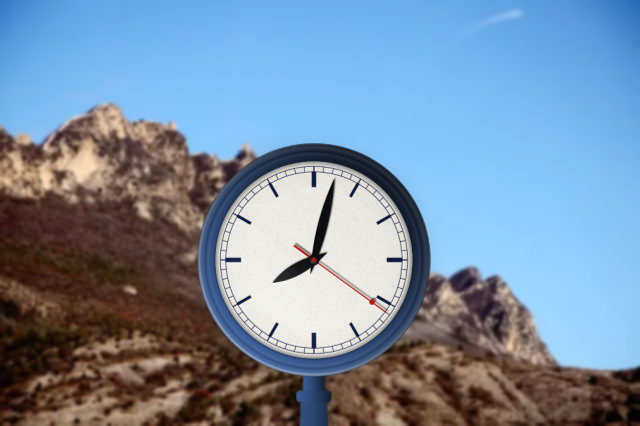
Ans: 8:02:21
